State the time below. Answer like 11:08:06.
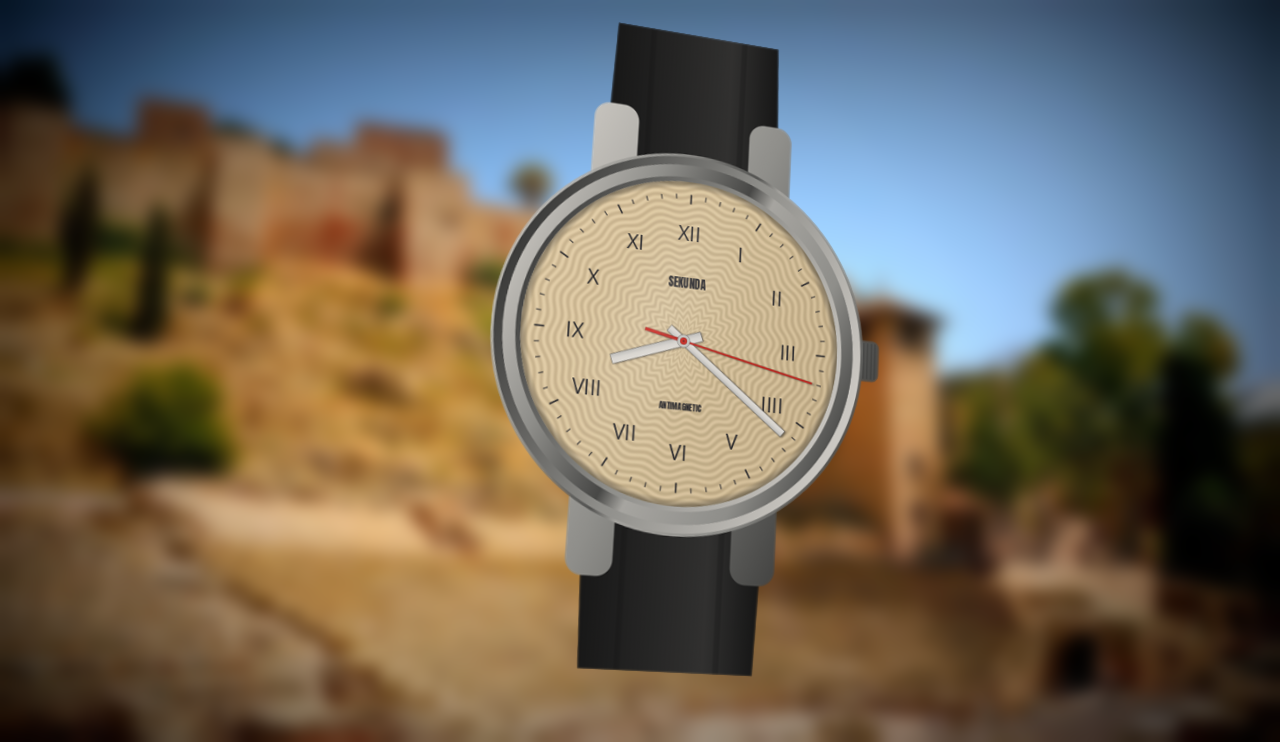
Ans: 8:21:17
